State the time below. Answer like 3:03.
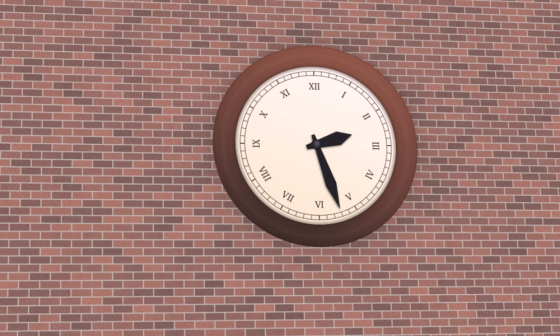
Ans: 2:27
